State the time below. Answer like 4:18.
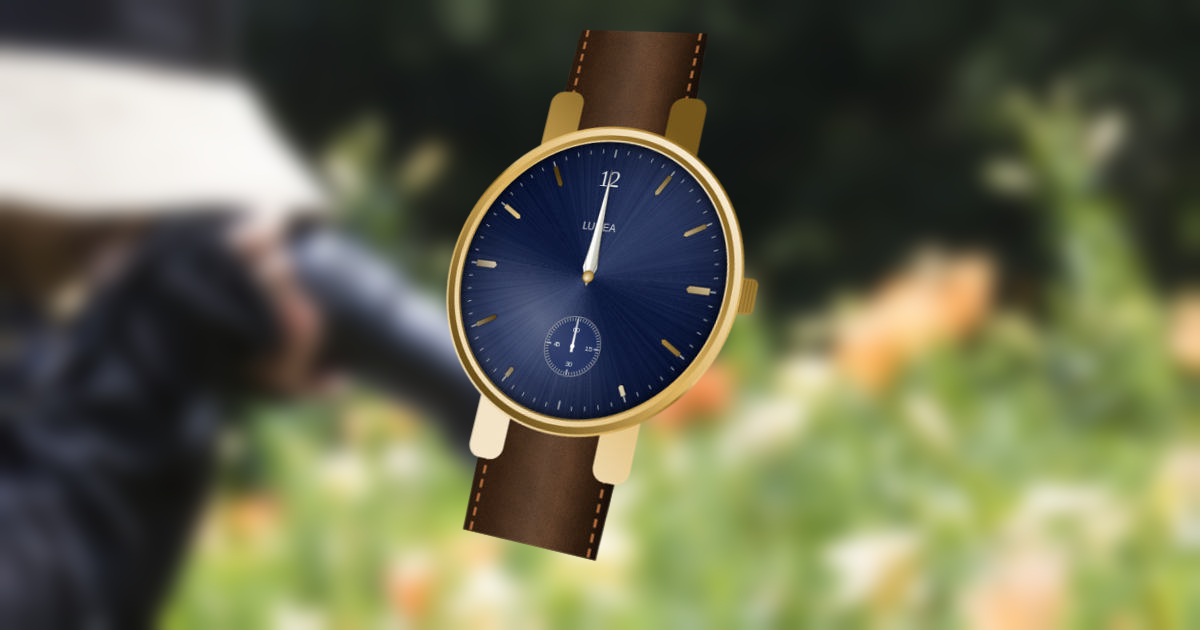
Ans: 12:00
